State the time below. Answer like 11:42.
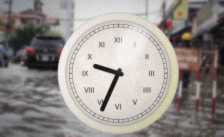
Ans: 9:34
